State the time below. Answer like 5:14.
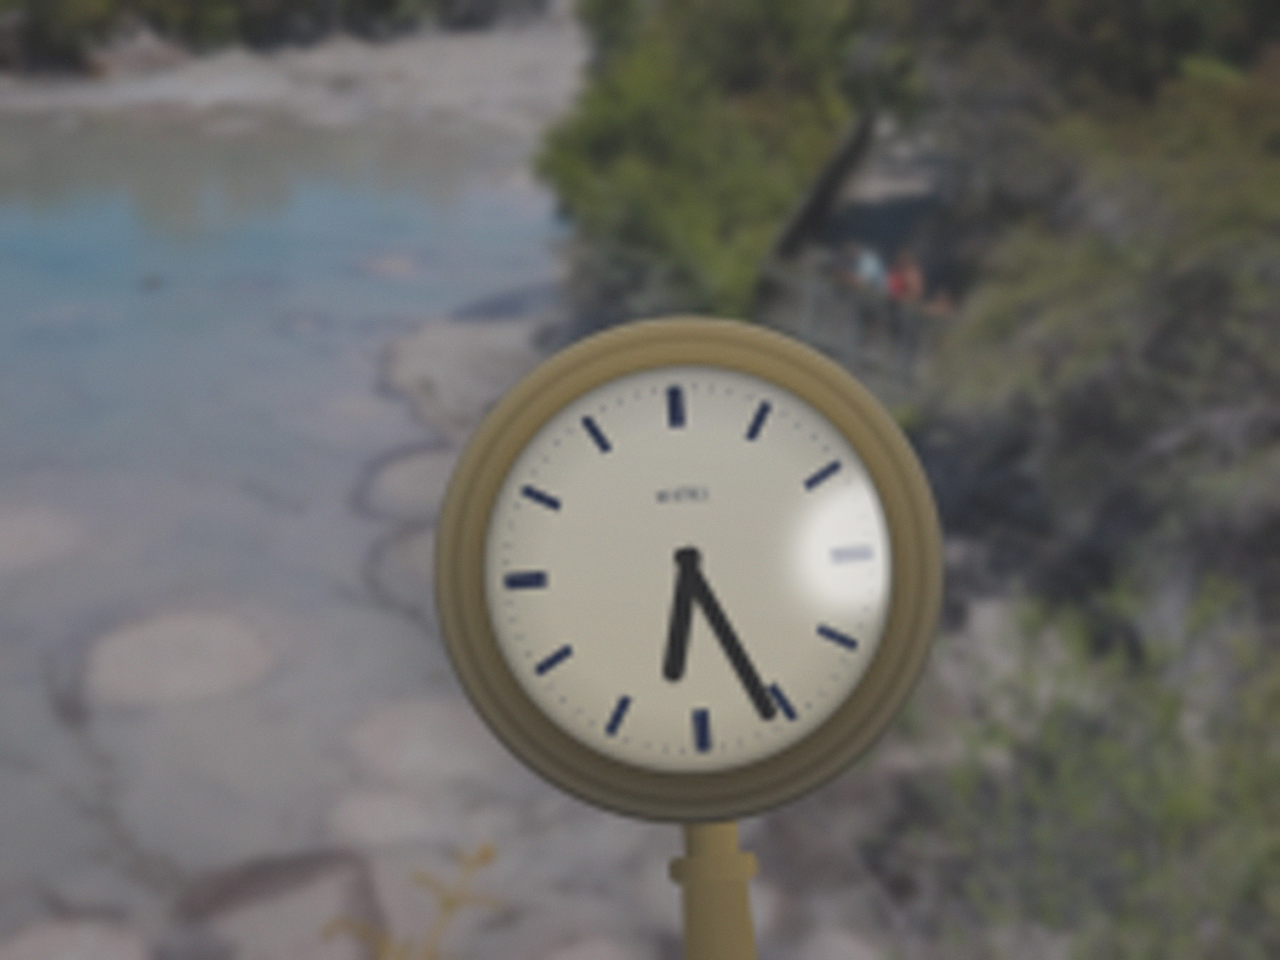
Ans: 6:26
